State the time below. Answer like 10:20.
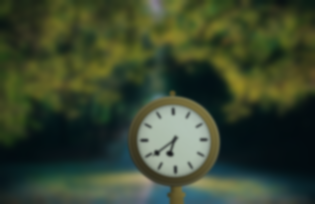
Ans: 6:39
